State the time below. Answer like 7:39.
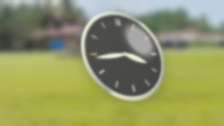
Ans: 3:44
